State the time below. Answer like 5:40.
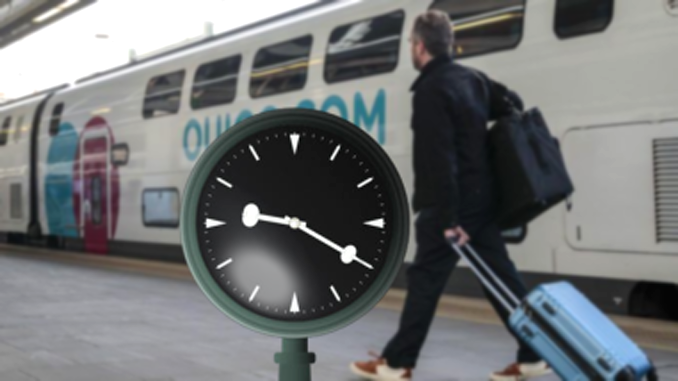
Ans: 9:20
